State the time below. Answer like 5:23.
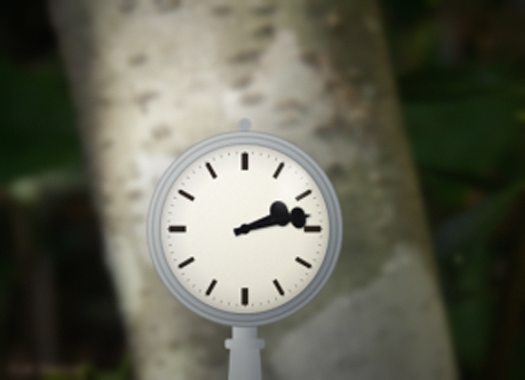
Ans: 2:13
